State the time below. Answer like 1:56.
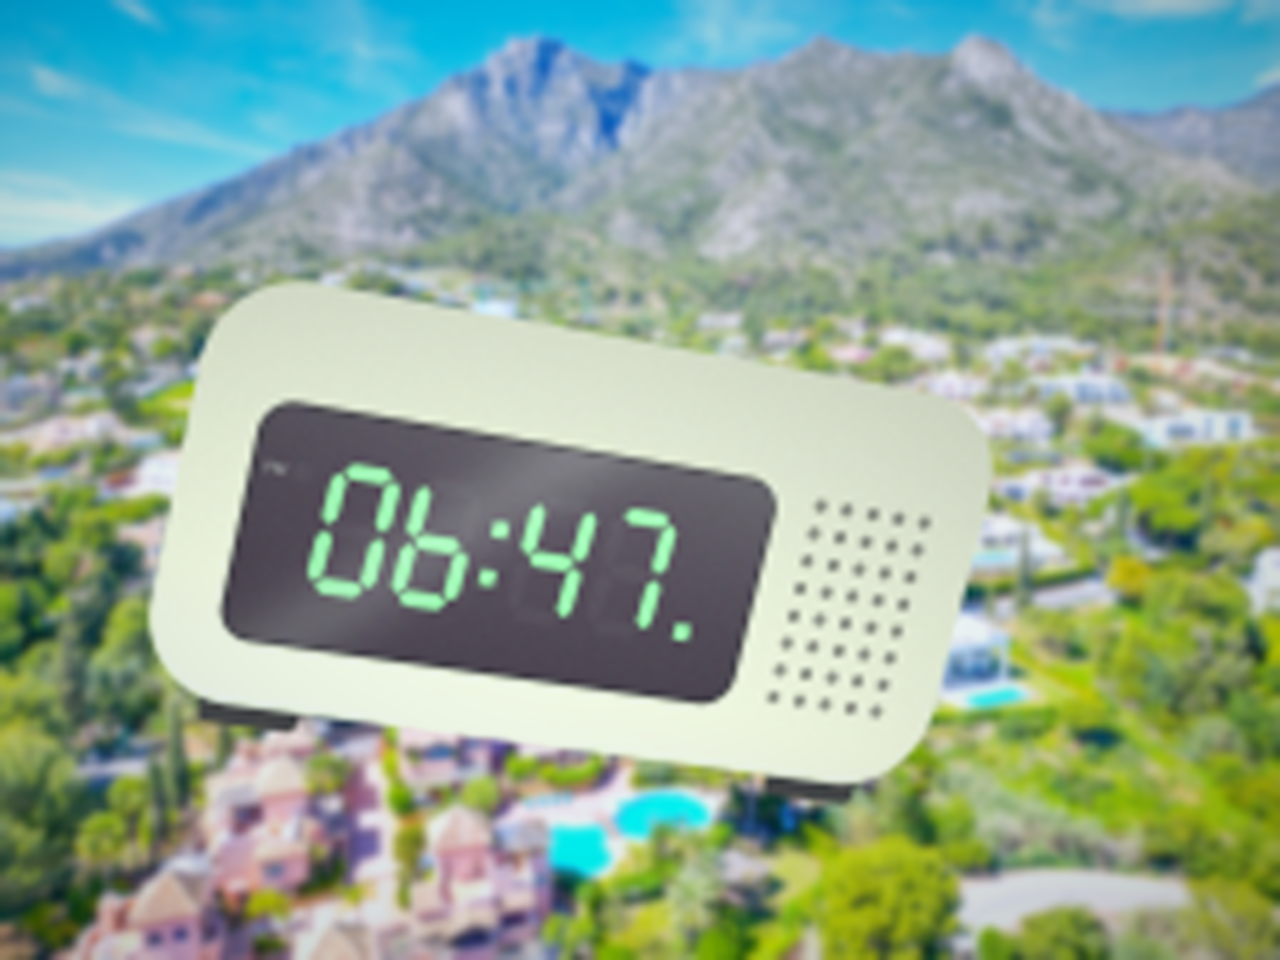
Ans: 6:47
